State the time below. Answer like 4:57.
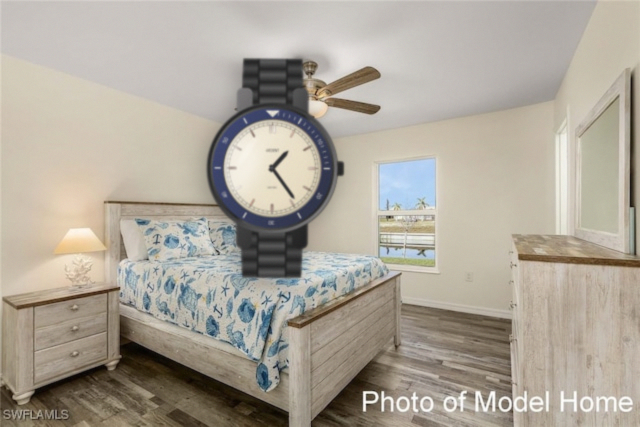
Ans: 1:24
